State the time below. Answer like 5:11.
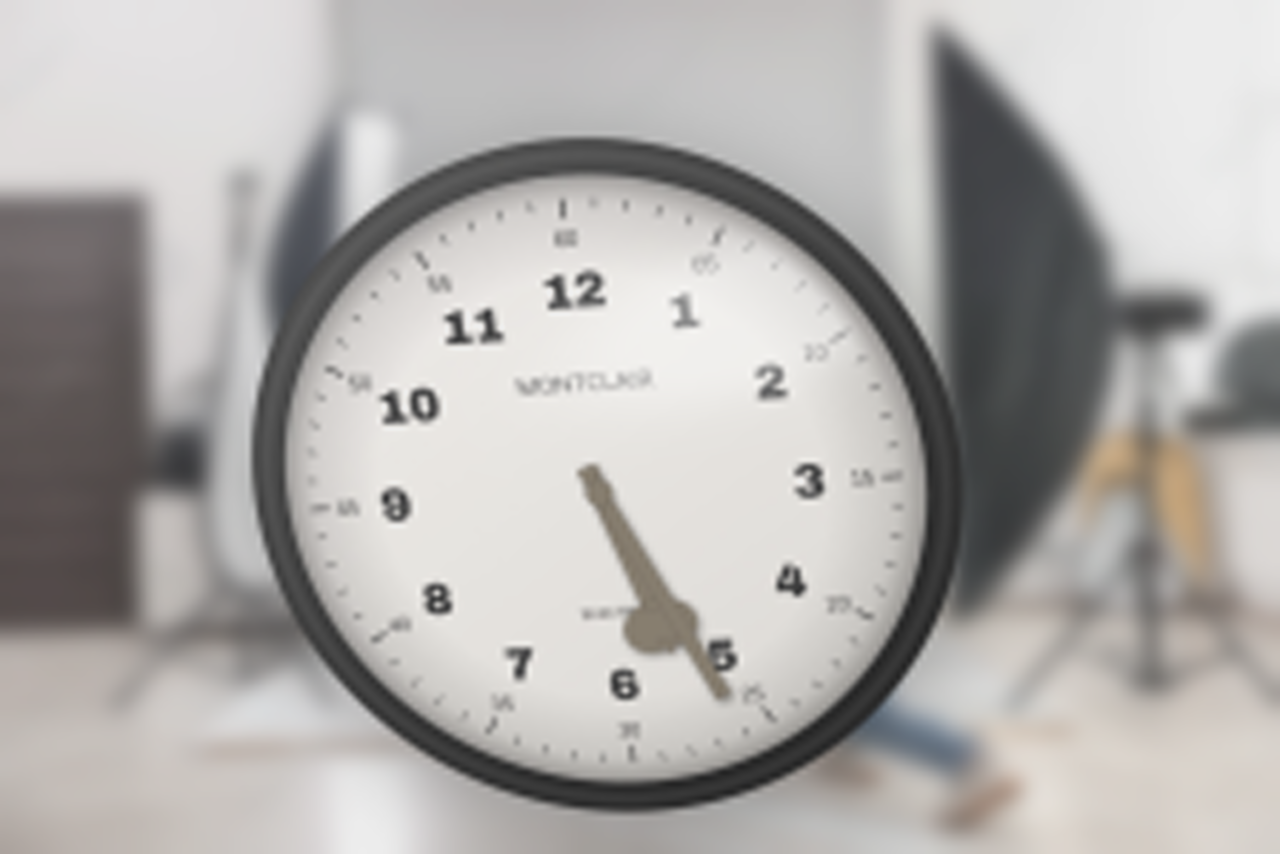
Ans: 5:26
